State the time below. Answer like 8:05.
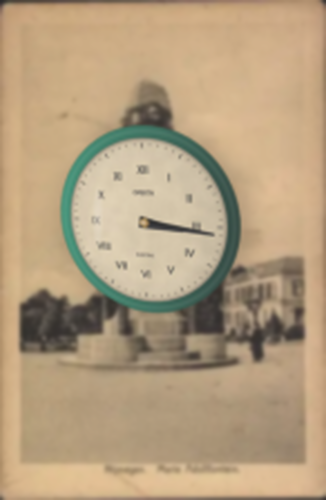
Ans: 3:16
